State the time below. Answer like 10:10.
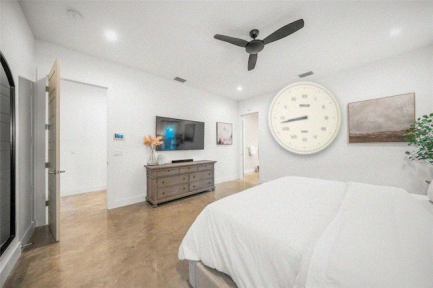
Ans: 8:43
